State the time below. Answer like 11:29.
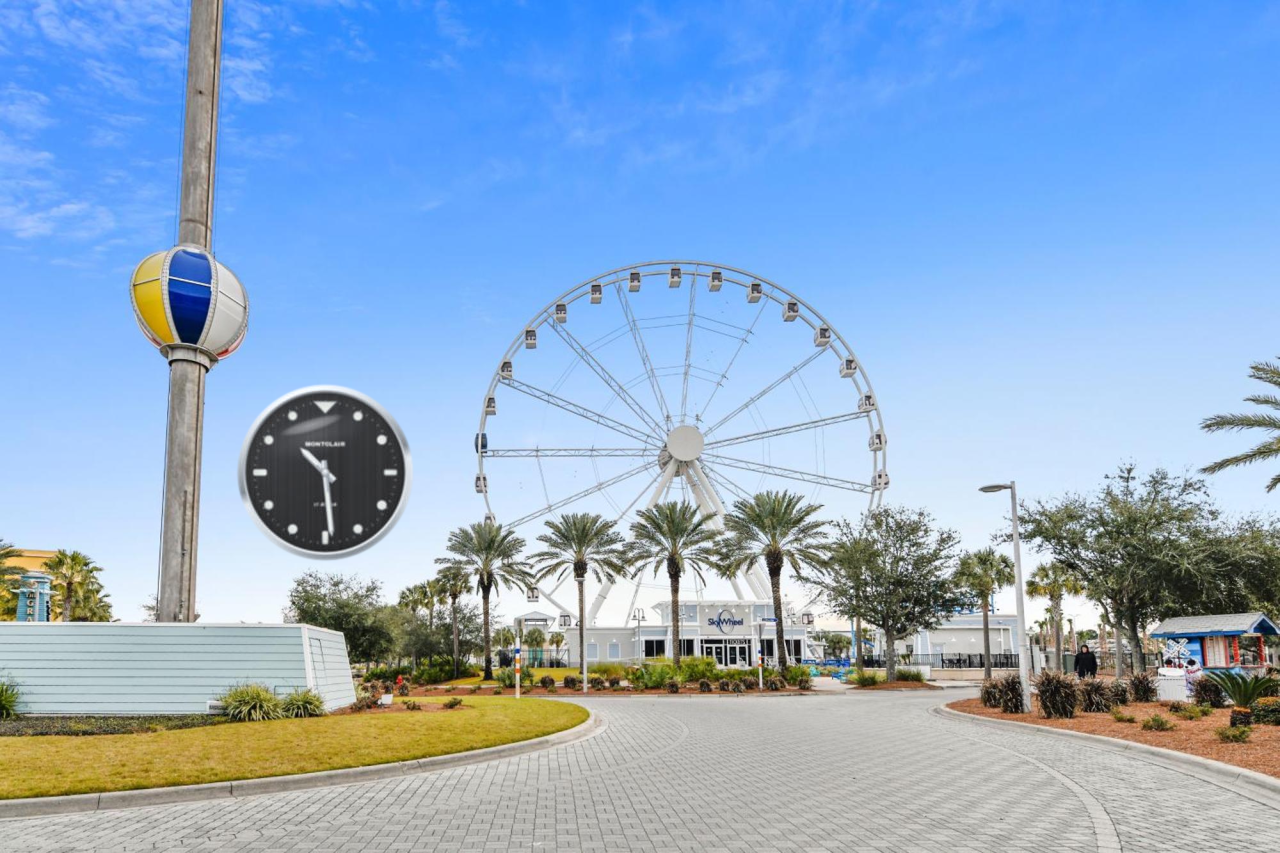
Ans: 10:29
